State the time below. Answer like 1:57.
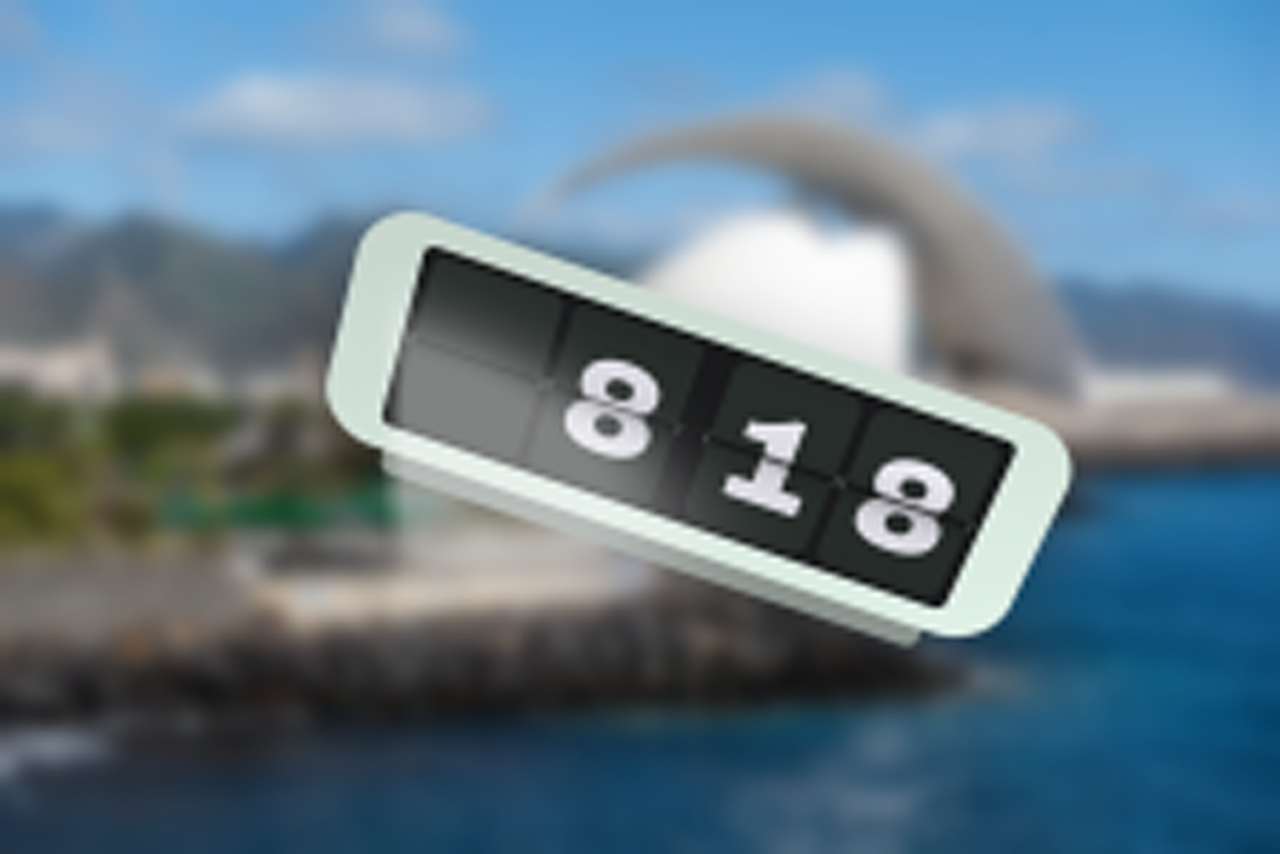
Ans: 8:18
